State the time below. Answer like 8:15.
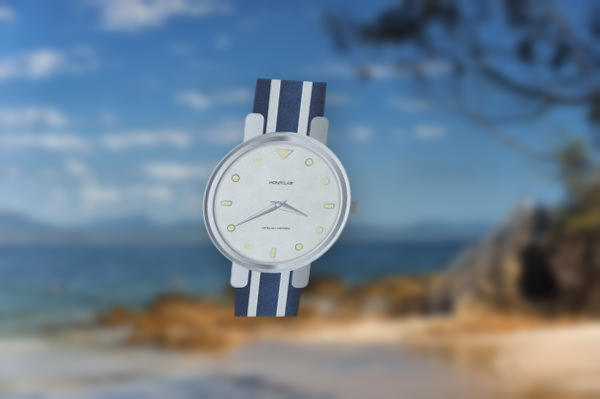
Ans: 3:40
